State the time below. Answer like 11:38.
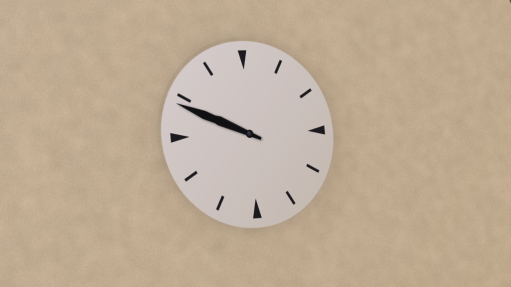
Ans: 9:49
